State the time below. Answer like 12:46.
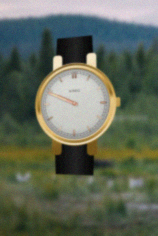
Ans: 9:49
